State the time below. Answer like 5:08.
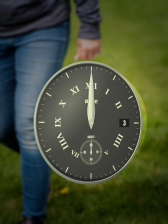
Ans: 12:00
